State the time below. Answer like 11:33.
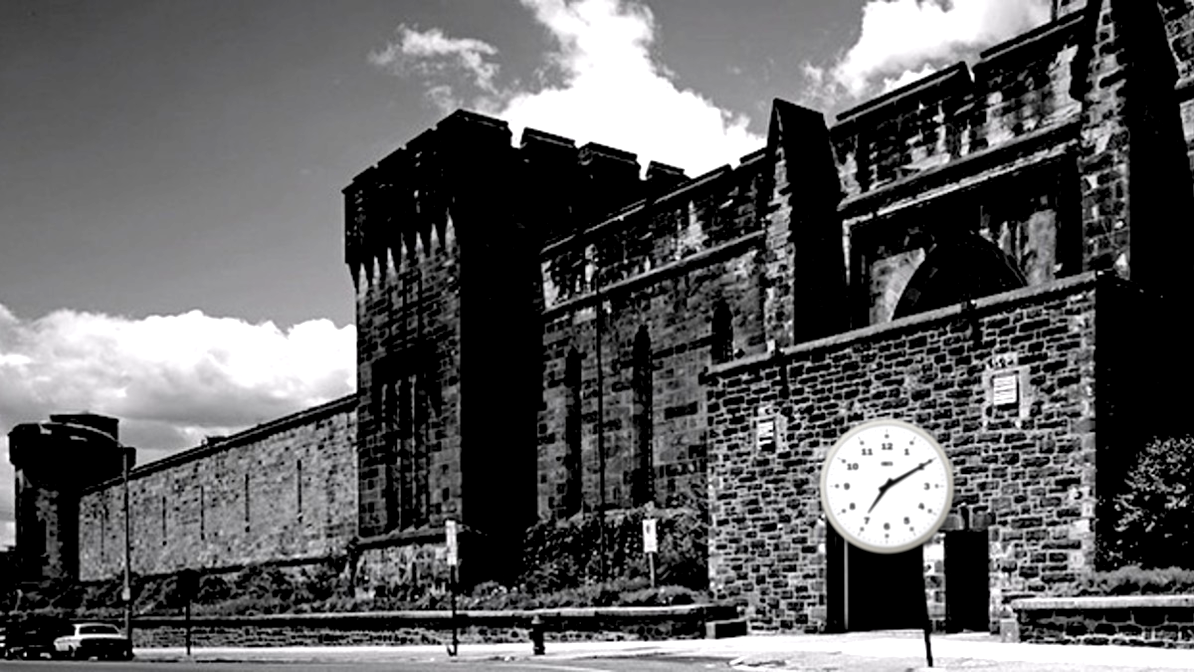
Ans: 7:10
